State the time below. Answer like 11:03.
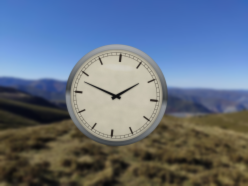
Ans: 1:48
